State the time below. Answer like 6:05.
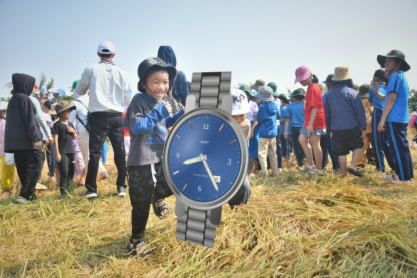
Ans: 8:24
